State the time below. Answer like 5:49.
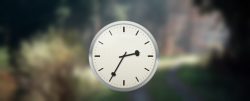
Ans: 2:35
